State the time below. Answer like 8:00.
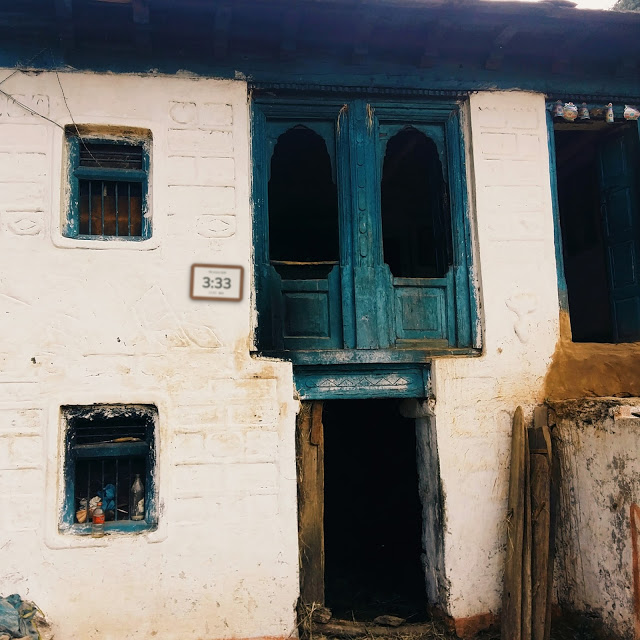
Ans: 3:33
